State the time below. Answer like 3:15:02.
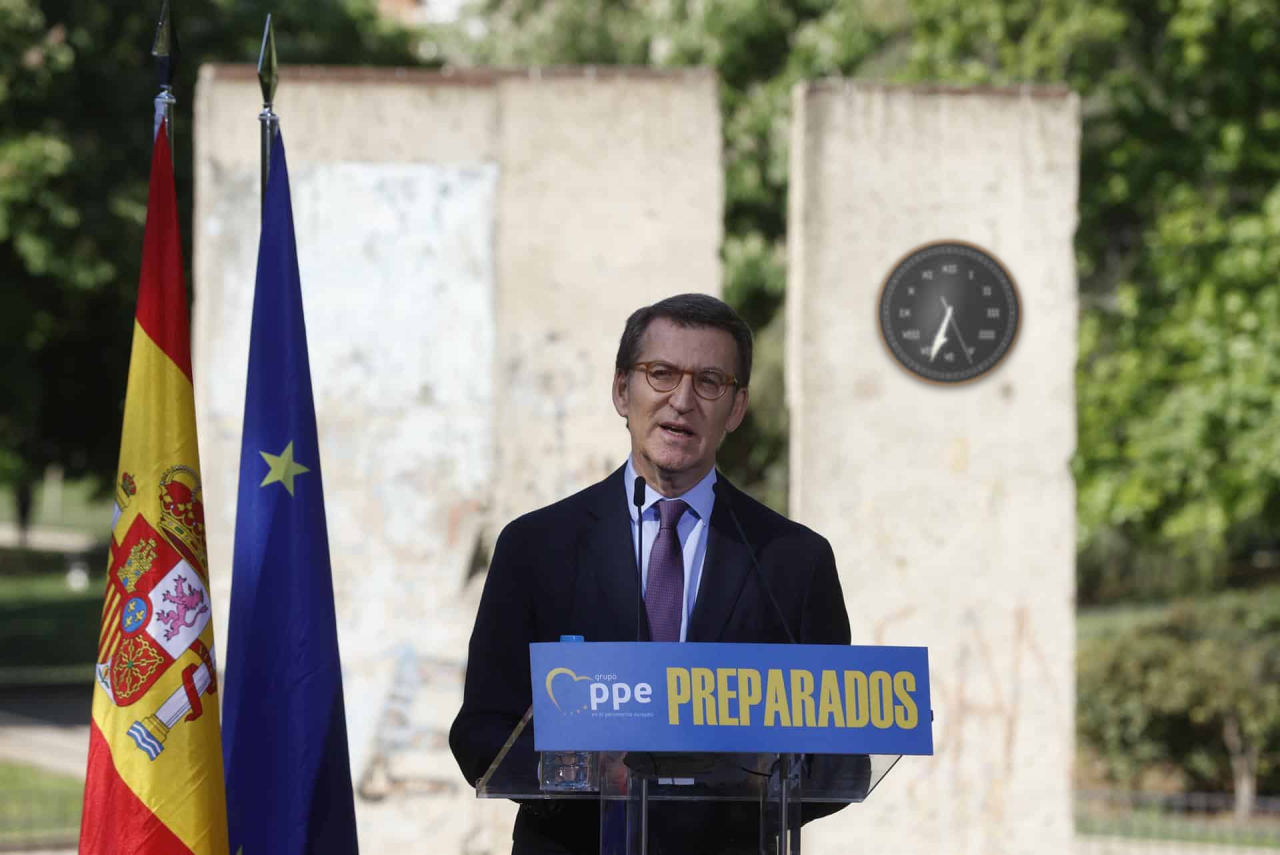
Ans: 6:33:26
